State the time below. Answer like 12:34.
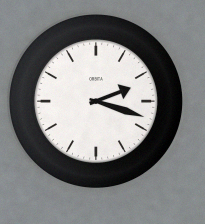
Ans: 2:18
